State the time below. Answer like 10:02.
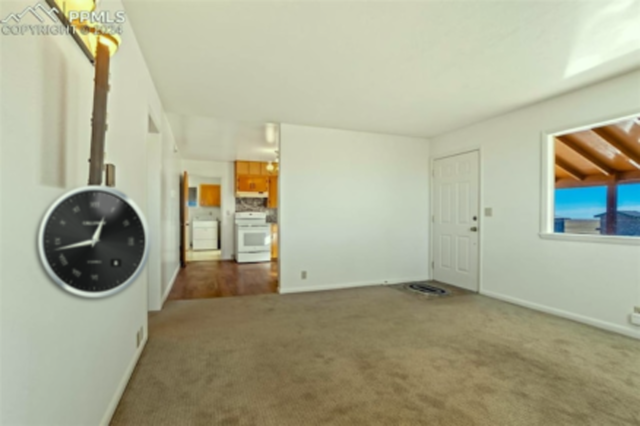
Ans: 12:43
